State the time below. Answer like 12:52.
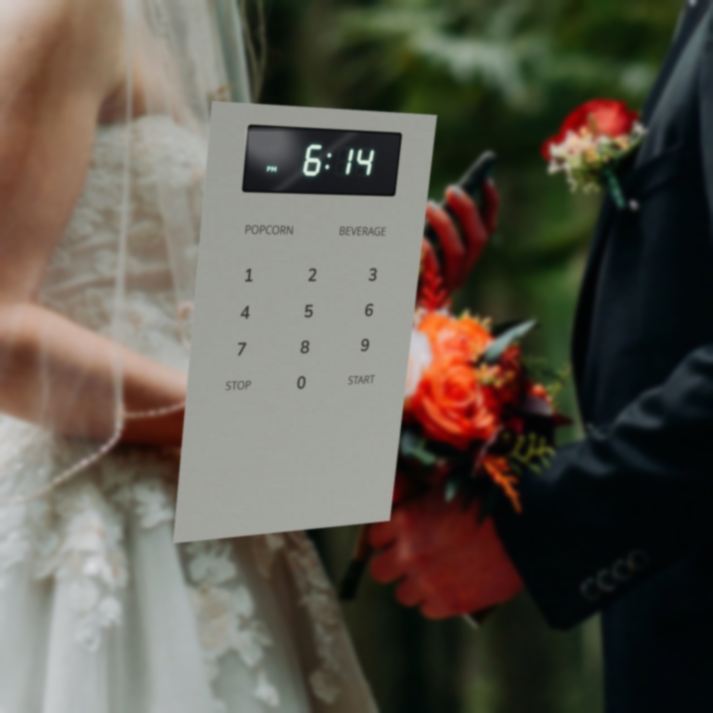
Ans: 6:14
